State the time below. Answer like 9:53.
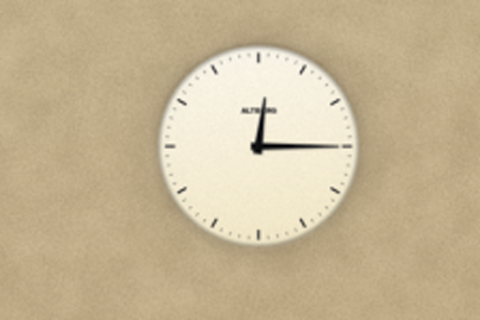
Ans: 12:15
